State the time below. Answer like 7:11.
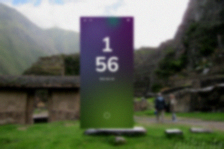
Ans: 1:56
